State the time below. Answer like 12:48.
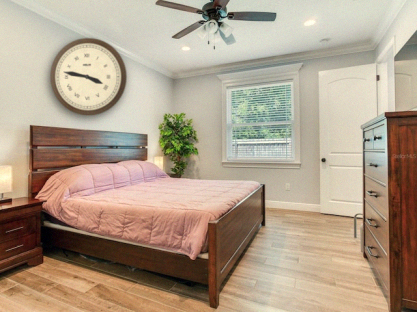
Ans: 3:47
